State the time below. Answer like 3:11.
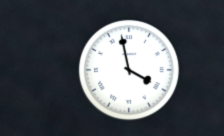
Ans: 3:58
